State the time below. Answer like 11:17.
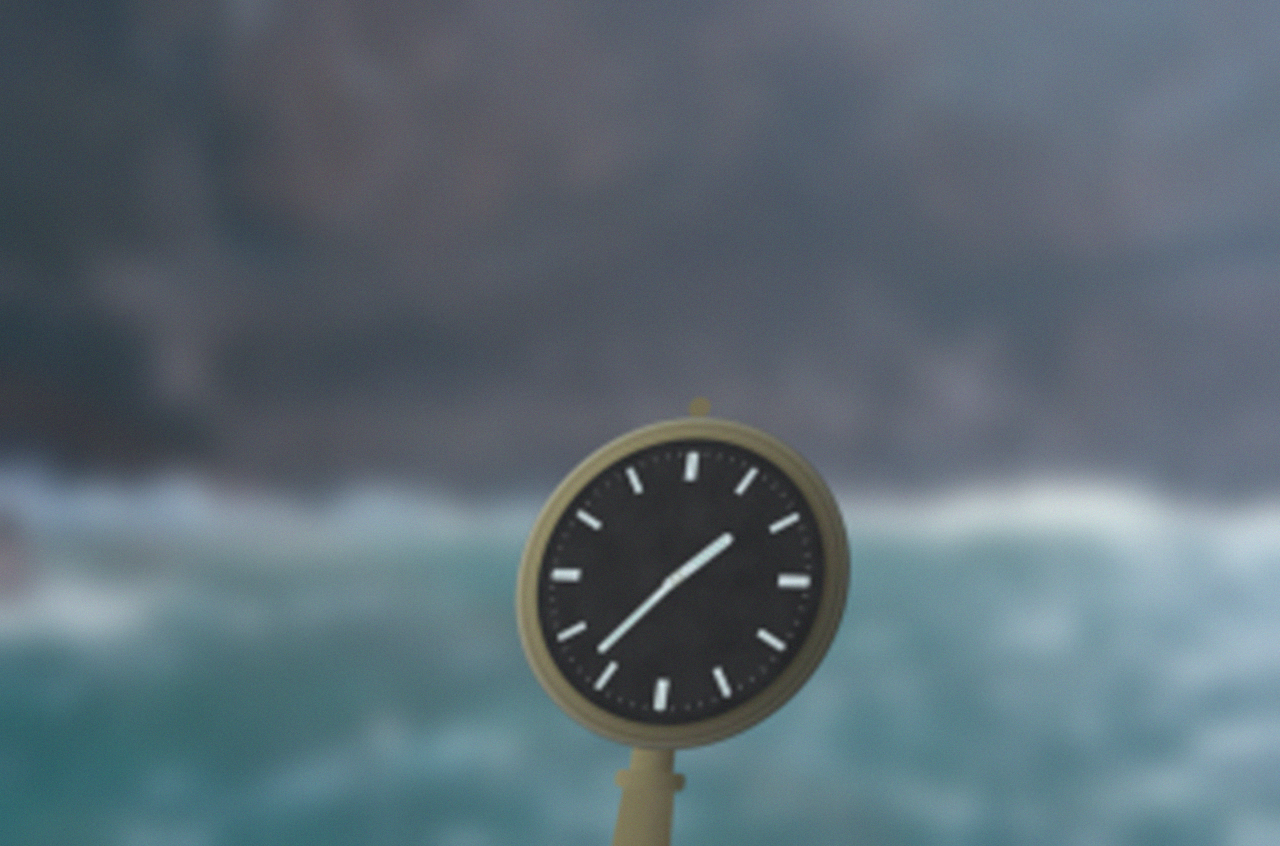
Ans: 1:37
